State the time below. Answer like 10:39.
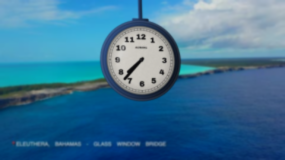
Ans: 7:37
